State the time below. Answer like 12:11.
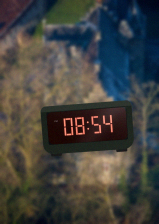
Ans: 8:54
